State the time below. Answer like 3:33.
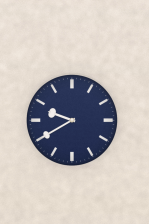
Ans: 9:40
